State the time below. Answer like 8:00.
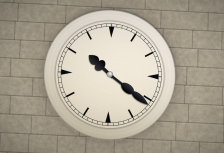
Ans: 10:21
